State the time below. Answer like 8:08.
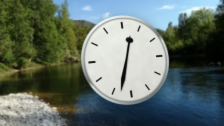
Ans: 12:33
